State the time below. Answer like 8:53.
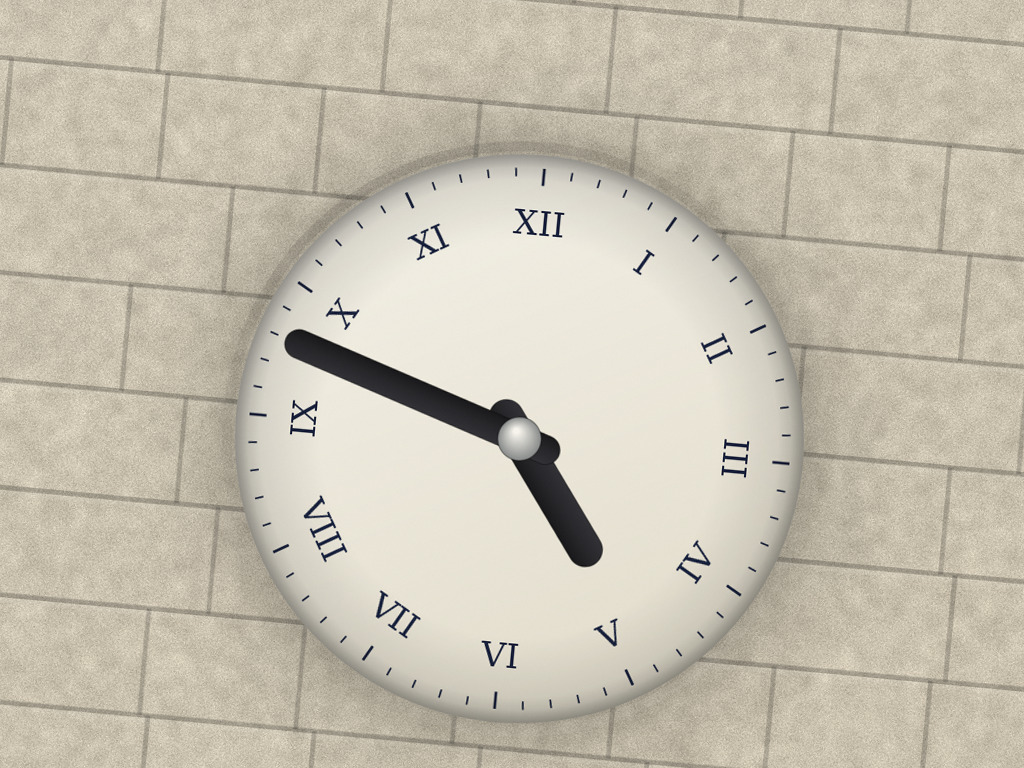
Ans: 4:48
